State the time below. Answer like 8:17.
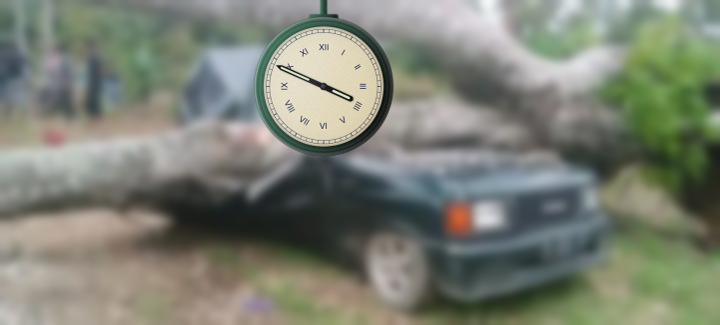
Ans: 3:49
